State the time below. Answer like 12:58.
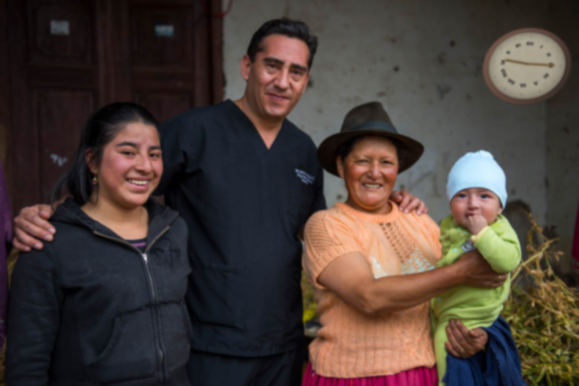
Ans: 9:15
